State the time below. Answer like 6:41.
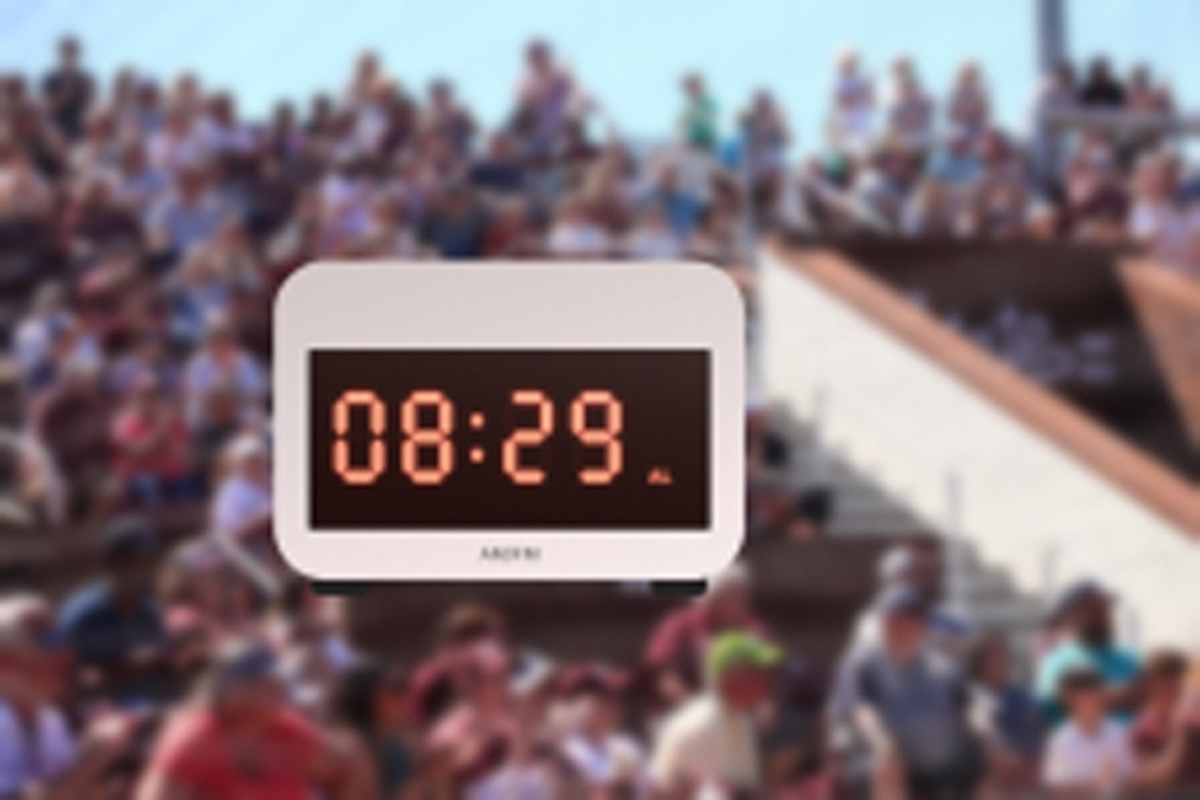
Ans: 8:29
